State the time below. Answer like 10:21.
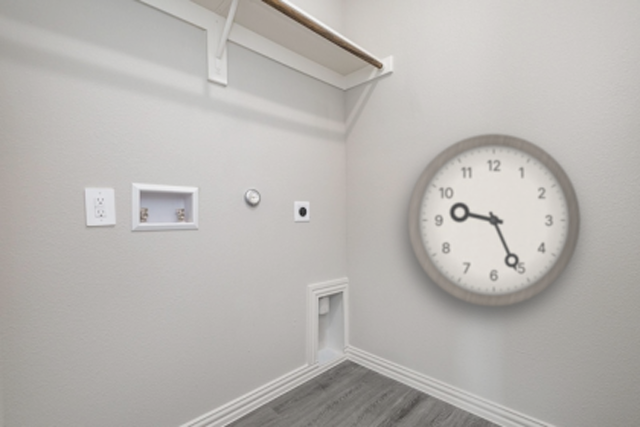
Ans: 9:26
